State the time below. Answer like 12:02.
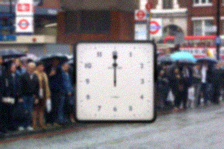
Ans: 12:00
